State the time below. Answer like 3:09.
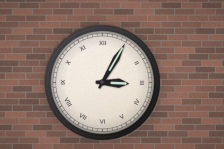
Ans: 3:05
